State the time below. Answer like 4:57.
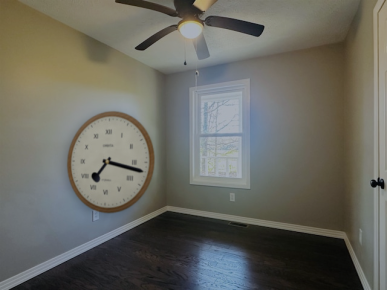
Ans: 7:17
